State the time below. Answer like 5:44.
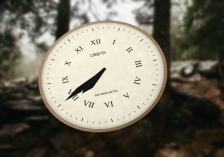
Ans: 7:40
